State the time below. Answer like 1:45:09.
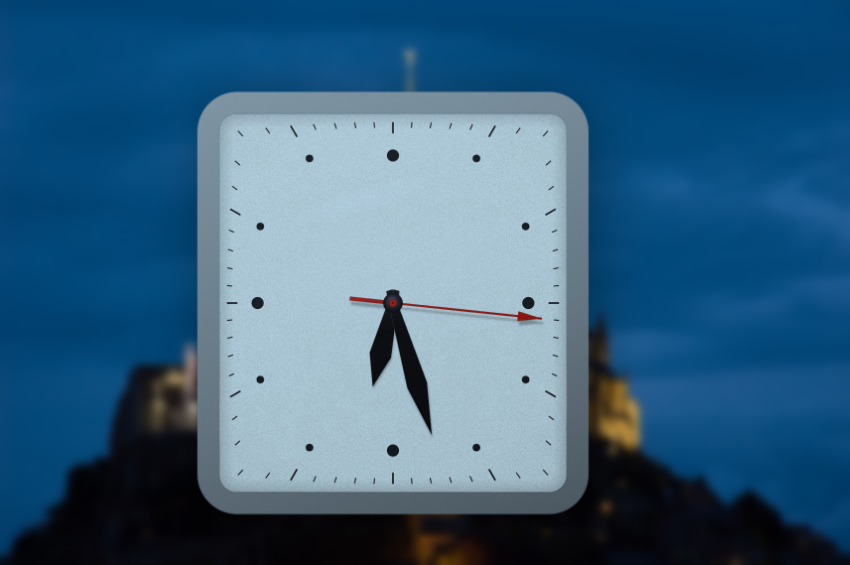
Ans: 6:27:16
